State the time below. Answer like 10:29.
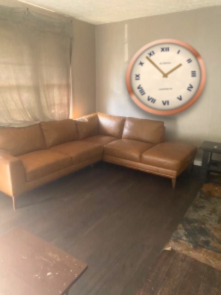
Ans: 1:53
